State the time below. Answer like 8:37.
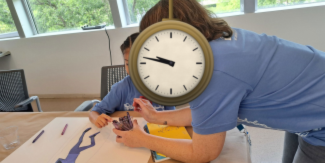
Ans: 9:47
